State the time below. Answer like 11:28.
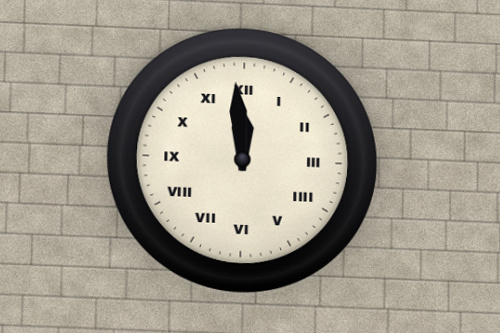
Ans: 11:59
